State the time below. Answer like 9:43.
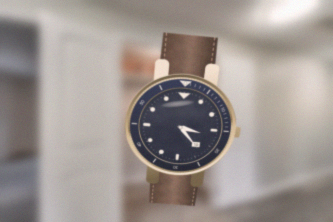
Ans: 3:23
